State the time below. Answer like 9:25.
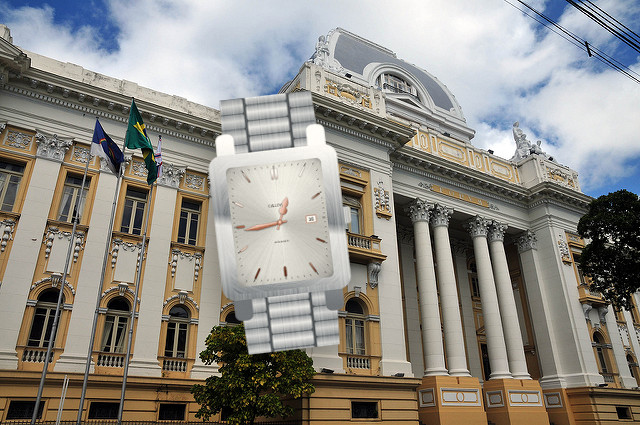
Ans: 12:44
